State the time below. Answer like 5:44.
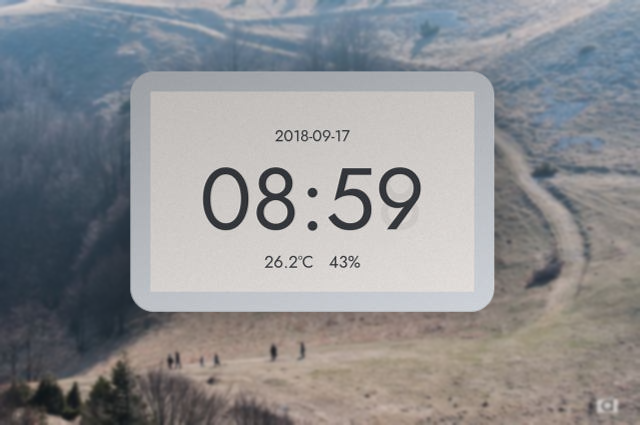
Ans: 8:59
